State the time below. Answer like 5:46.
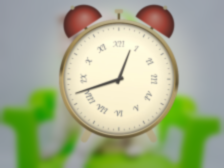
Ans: 12:42
